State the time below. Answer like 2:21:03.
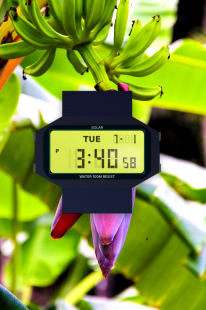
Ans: 3:40:58
